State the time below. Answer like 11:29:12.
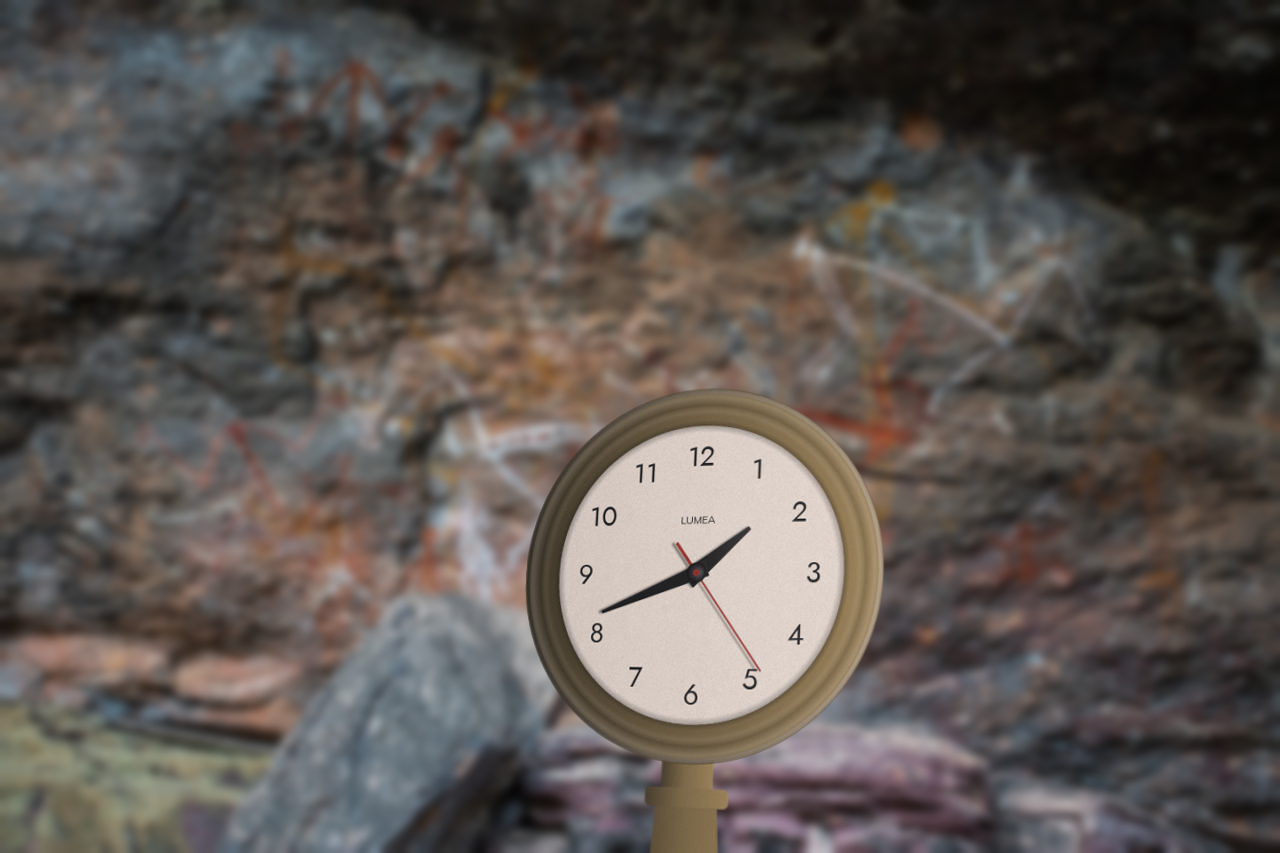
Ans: 1:41:24
